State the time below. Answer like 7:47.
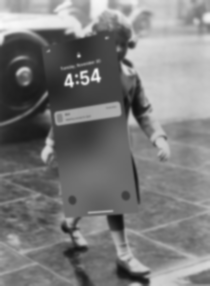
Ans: 4:54
